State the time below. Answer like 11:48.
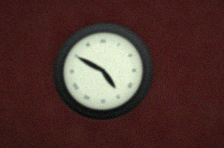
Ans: 4:50
